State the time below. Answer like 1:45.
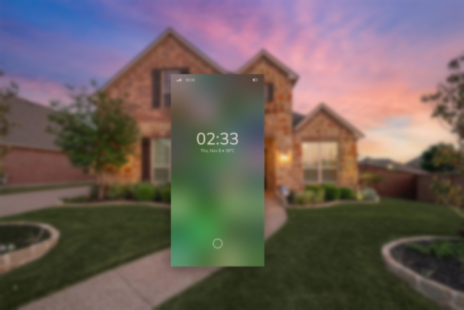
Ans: 2:33
